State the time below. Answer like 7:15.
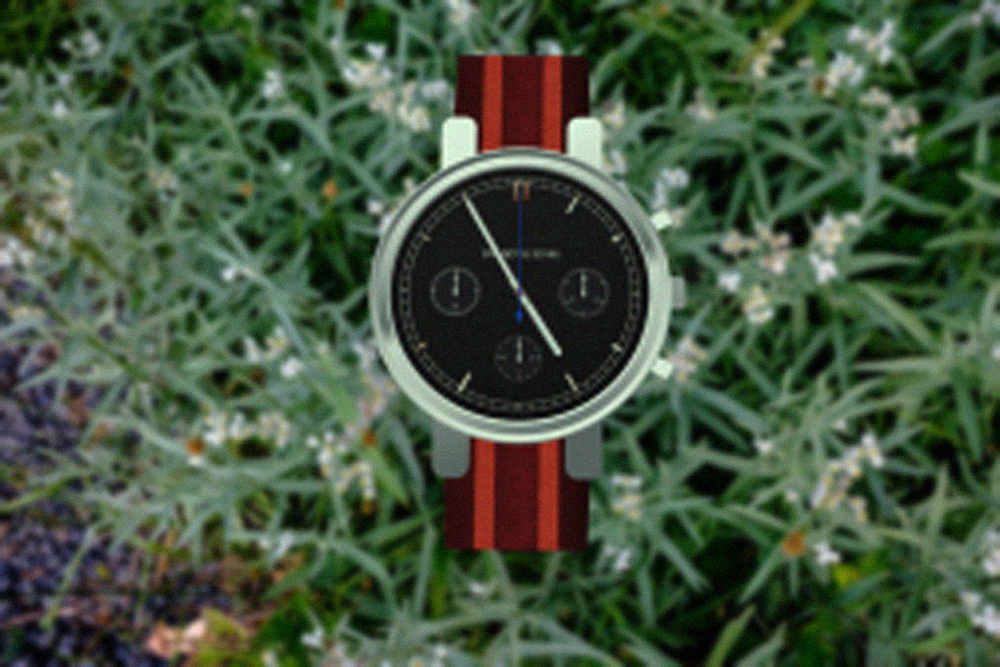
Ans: 4:55
